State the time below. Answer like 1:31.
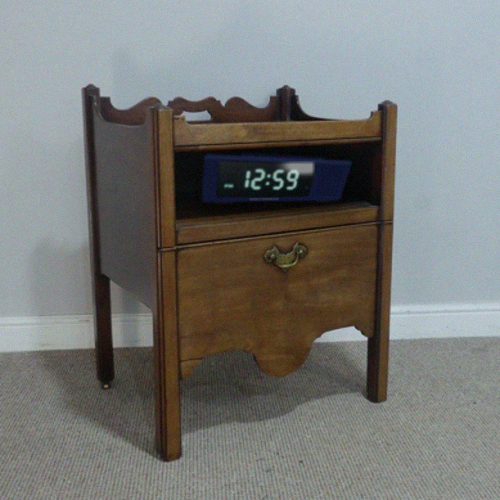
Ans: 12:59
